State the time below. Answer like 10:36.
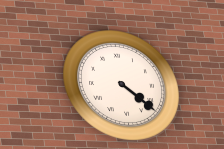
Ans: 4:22
